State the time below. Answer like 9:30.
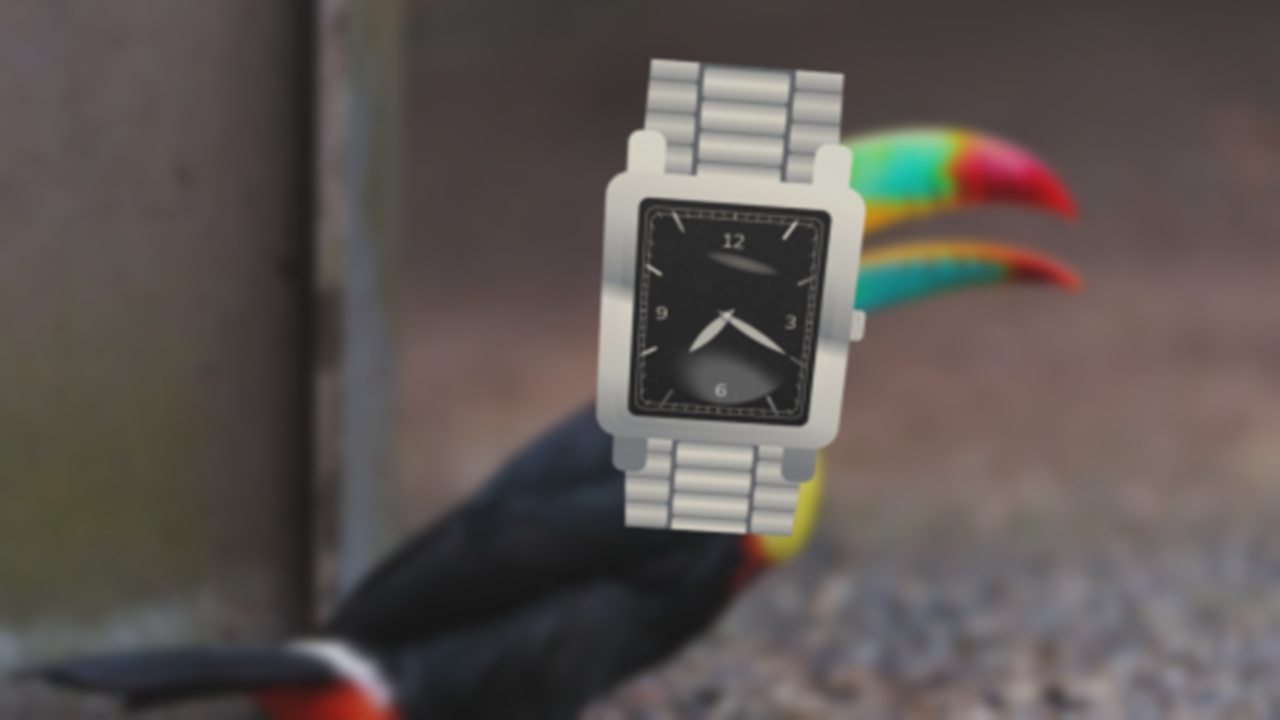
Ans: 7:20
